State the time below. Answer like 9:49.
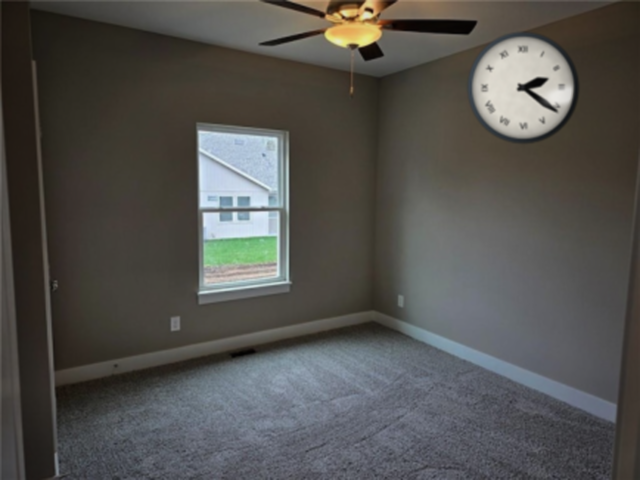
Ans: 2:21
